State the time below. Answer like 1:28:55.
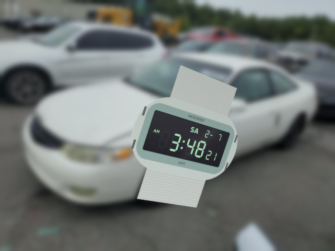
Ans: 3:48:21
